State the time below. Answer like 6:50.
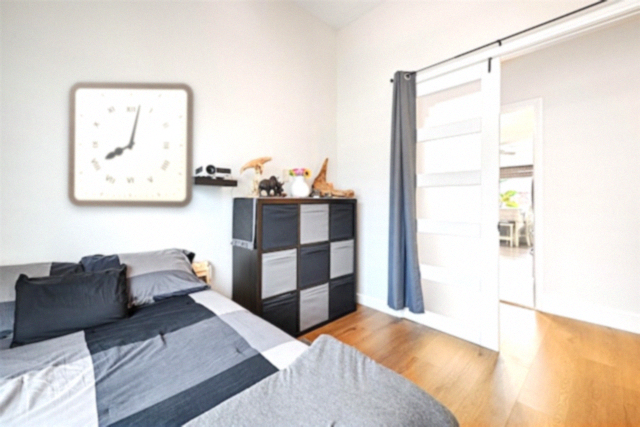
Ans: 8:02
